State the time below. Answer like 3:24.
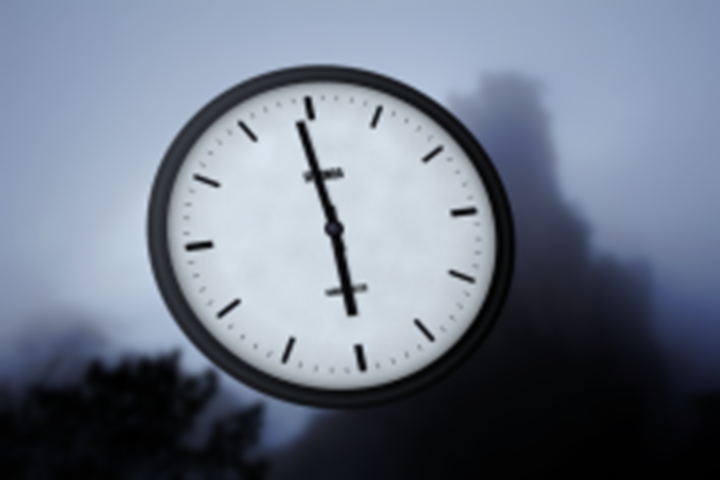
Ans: 5:59
